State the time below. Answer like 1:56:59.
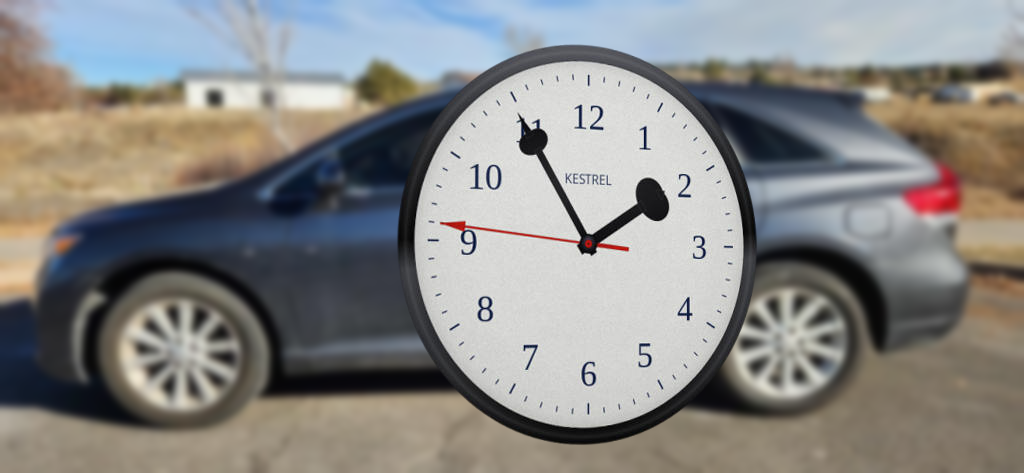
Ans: 1:54:46
